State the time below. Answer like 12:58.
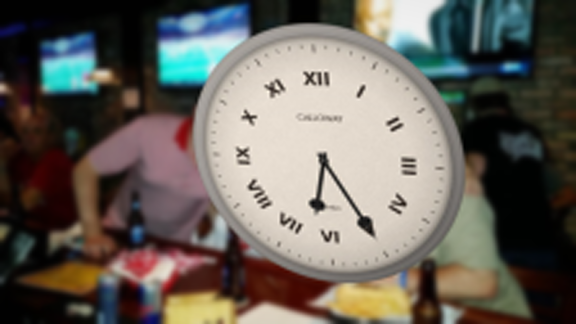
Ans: 6:25
